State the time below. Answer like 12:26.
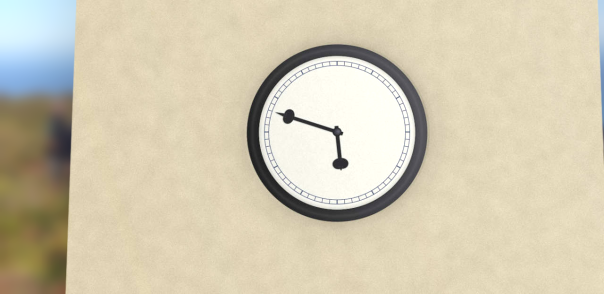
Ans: 5:48
